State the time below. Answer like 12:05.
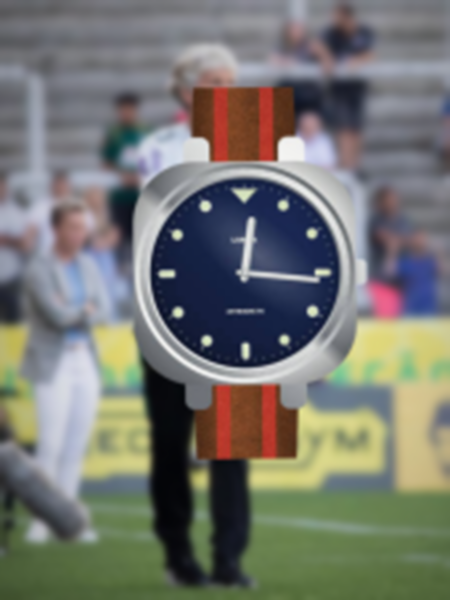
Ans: 12:16
